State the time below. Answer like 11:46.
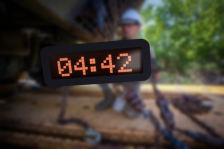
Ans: 4:42
